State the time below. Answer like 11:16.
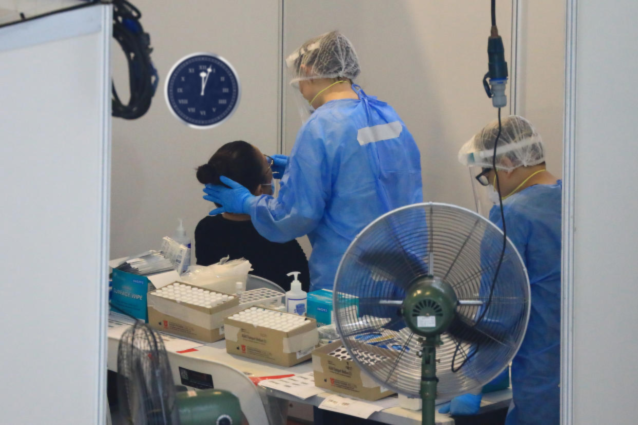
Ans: 12:03
